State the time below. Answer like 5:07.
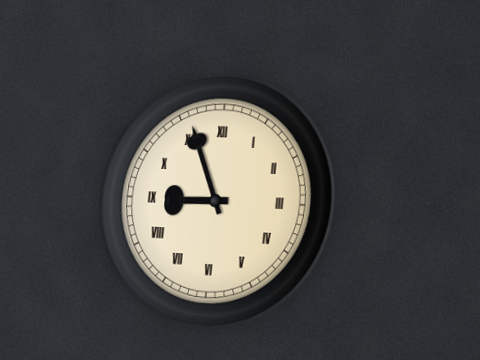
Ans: 8:56
